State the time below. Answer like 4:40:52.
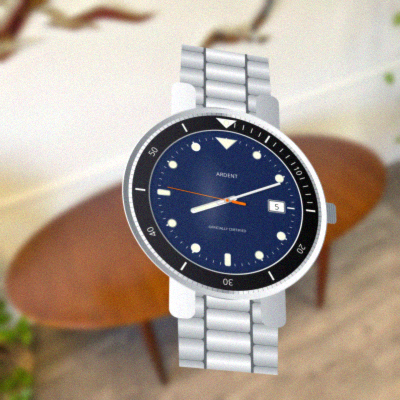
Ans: 8:10:46
